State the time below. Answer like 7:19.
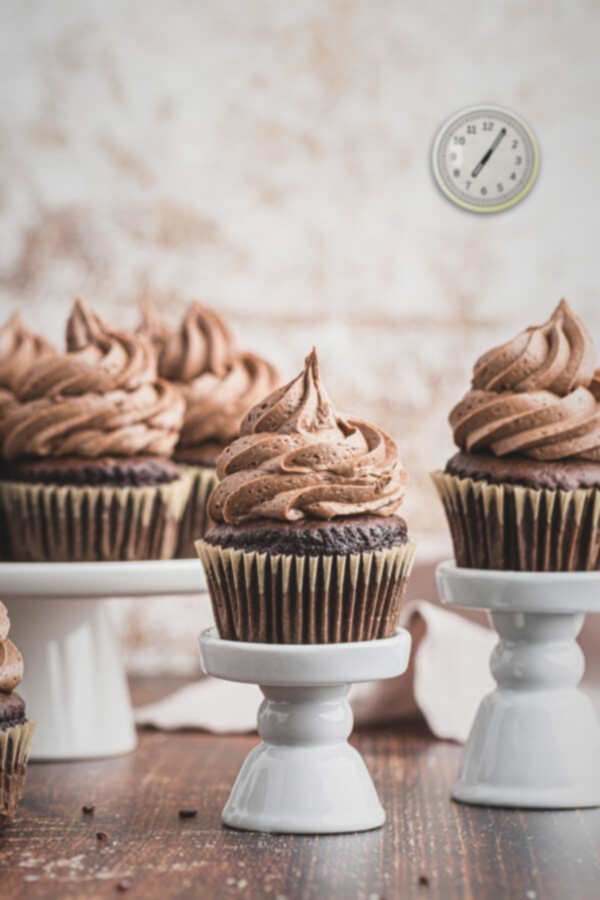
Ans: 7:05
